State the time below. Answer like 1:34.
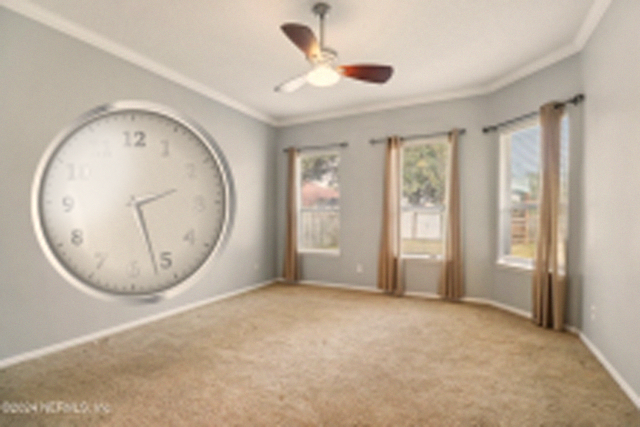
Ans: 2:27
